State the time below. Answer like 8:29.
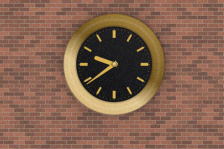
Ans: 9:39
